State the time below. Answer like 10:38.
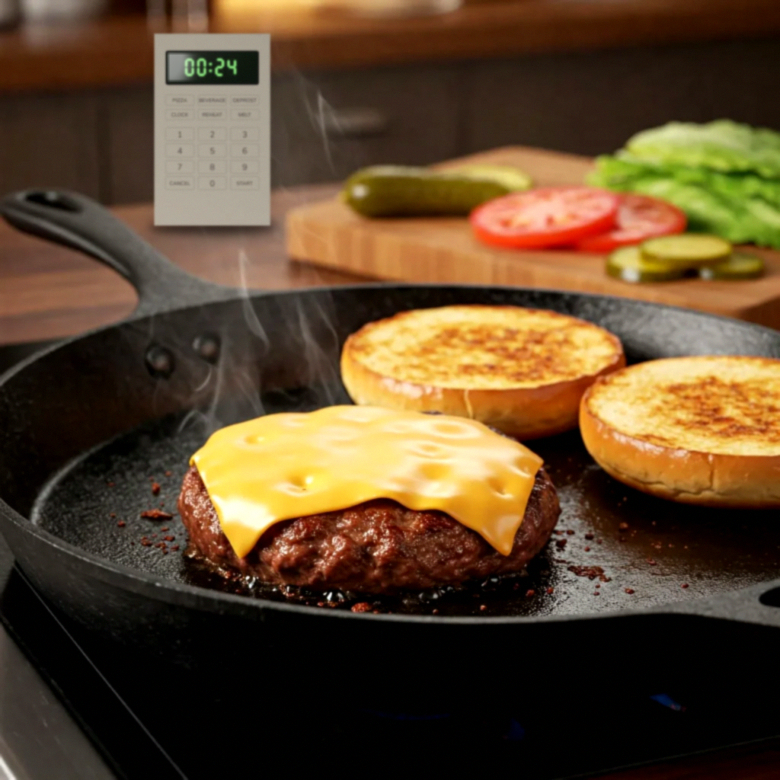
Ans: 0:24
